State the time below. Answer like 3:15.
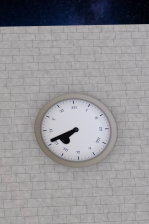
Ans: 7:41
